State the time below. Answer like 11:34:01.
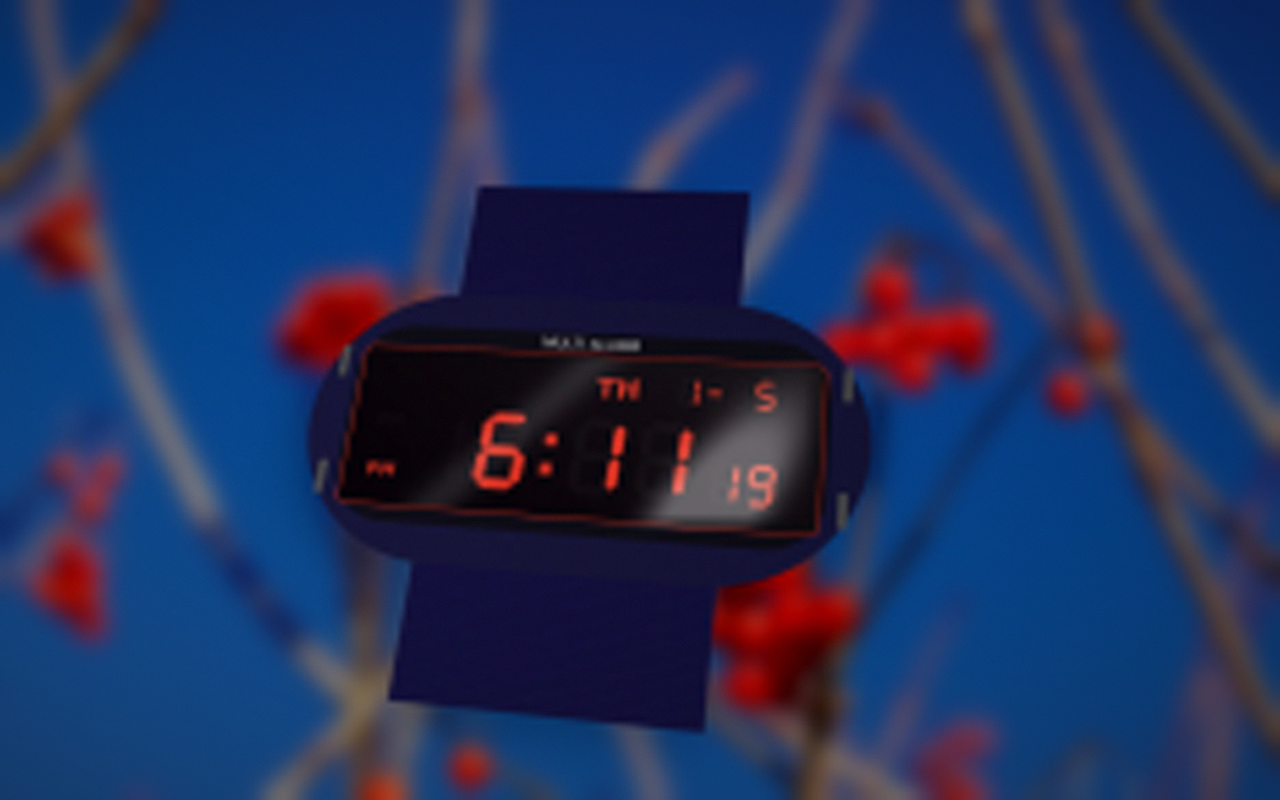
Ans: 6:11:19
